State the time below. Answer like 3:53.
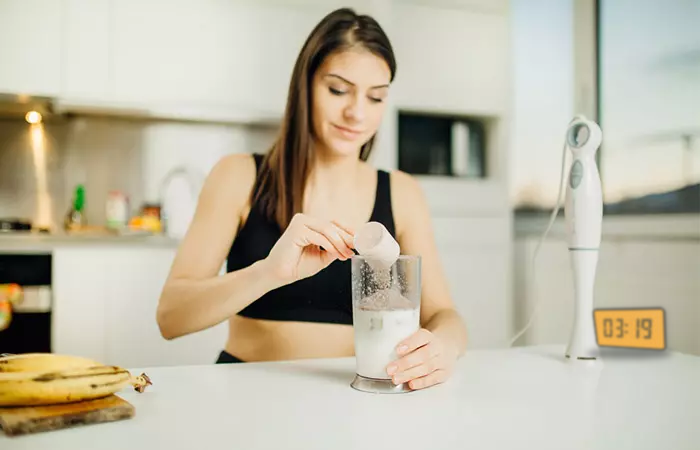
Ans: 3:19
